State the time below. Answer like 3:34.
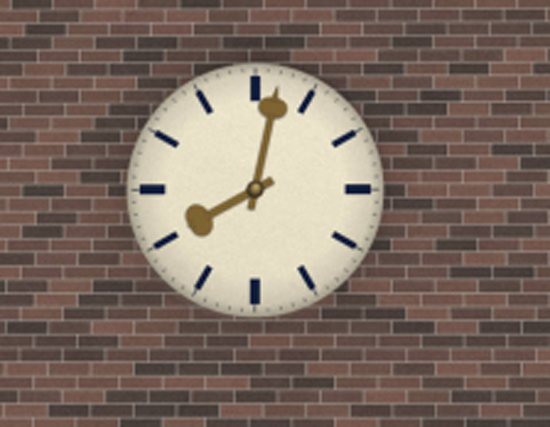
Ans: 8:02
